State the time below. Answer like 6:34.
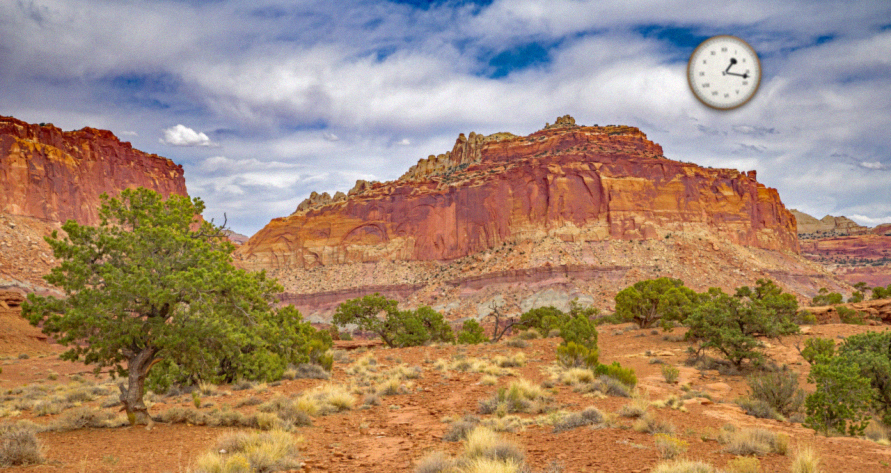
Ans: 1:17
